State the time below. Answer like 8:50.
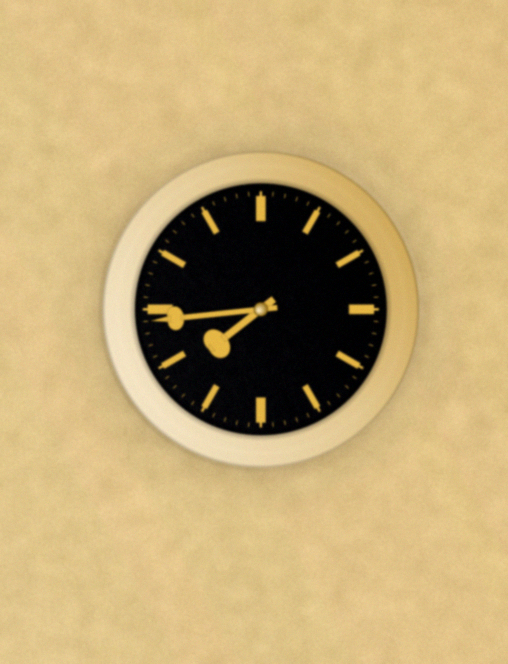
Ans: 7:44
